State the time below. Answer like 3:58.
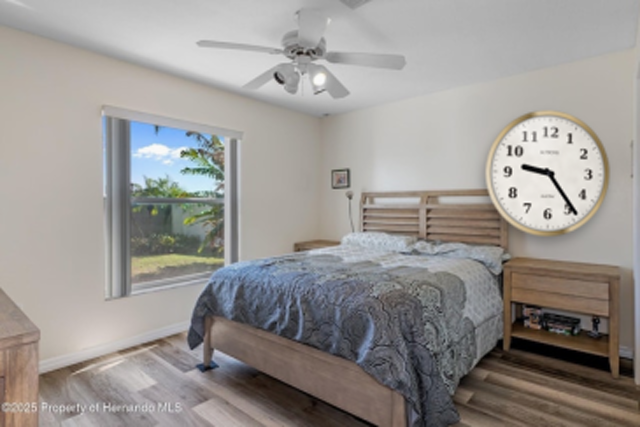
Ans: 9:24
